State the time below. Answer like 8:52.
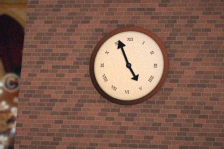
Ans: 4:56
